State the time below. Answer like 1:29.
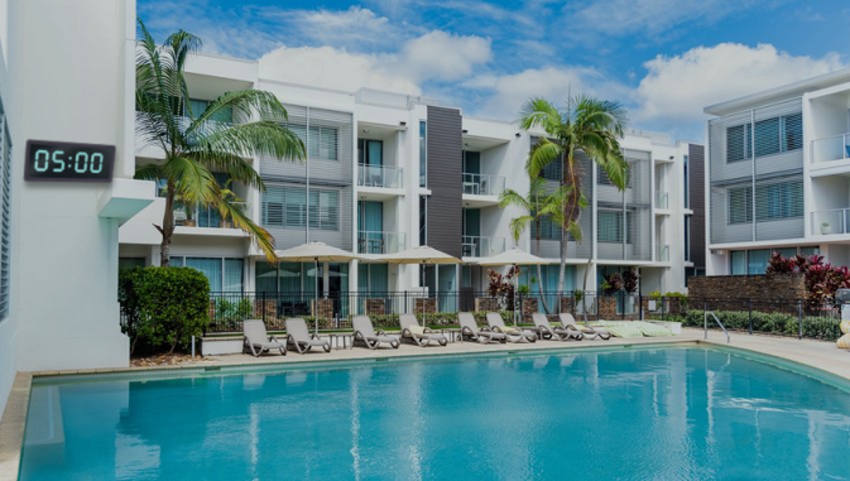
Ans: 5:00
